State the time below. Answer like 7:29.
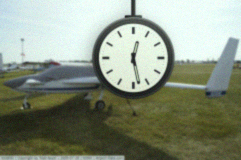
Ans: 12:28
